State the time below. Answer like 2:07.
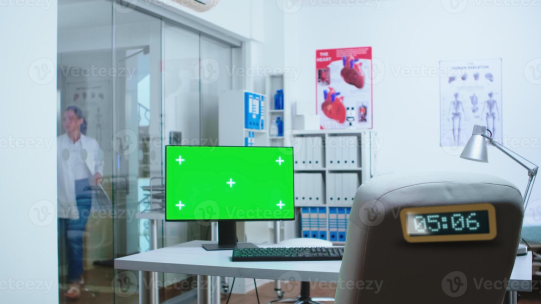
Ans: 5:06
